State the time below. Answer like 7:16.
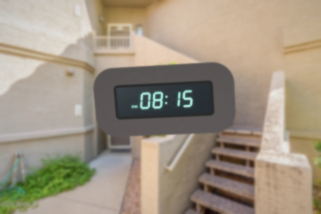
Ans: 8:15
